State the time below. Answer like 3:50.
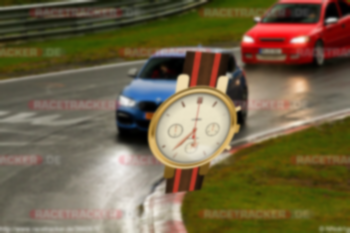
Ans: 5:37
